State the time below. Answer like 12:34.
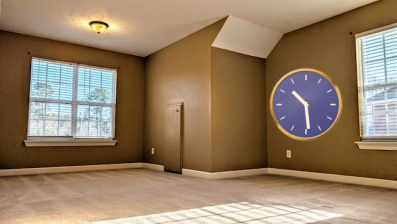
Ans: 10:29
